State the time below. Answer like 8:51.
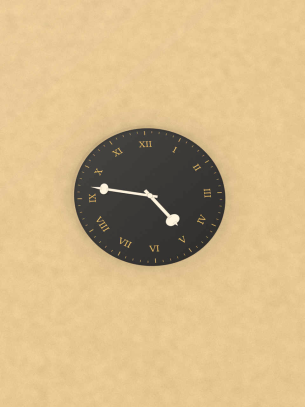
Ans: 4:47
